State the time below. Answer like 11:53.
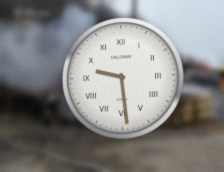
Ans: 9:29
